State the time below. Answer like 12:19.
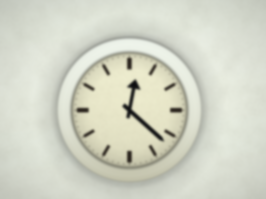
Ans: 12:22
